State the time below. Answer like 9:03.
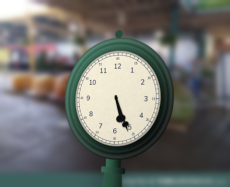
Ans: 5:26
